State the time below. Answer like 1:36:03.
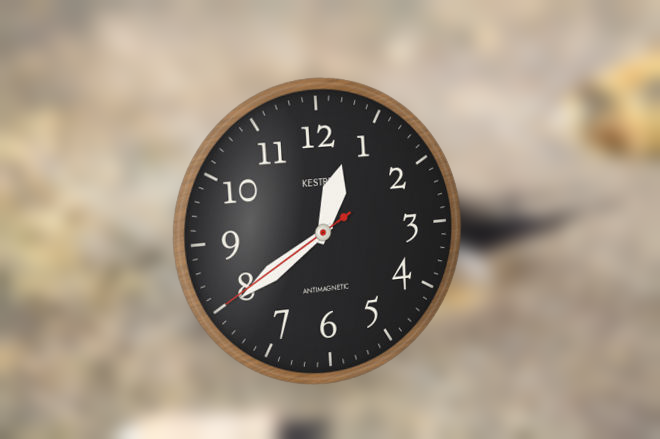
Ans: 12:39:40
